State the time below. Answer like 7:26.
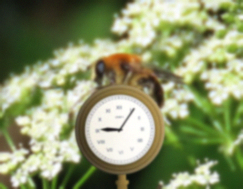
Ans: 9:06
